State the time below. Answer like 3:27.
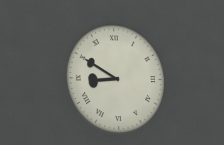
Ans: 8:50
